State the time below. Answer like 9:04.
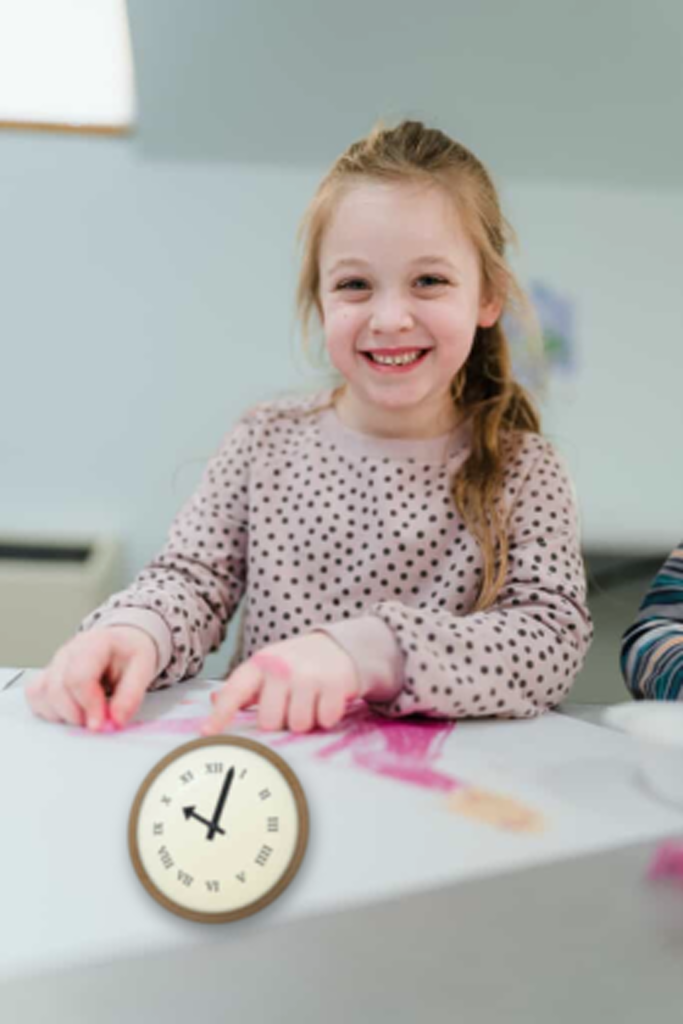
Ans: 10:03
